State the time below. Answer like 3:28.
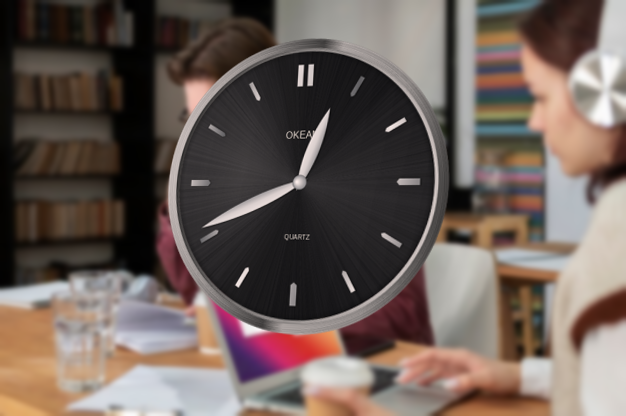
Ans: 12:41
